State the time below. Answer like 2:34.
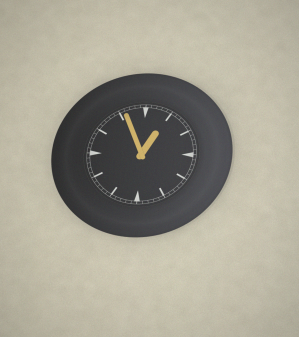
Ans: 12:56
